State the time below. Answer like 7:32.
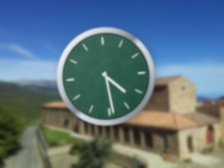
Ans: 4:29
